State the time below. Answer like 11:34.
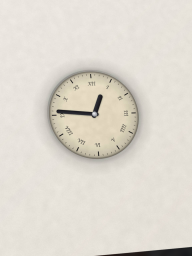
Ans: 12:46
